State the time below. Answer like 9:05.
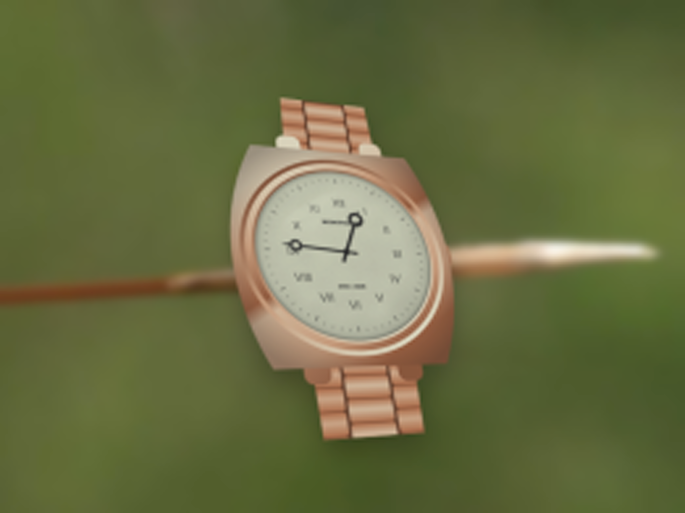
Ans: 12:46
